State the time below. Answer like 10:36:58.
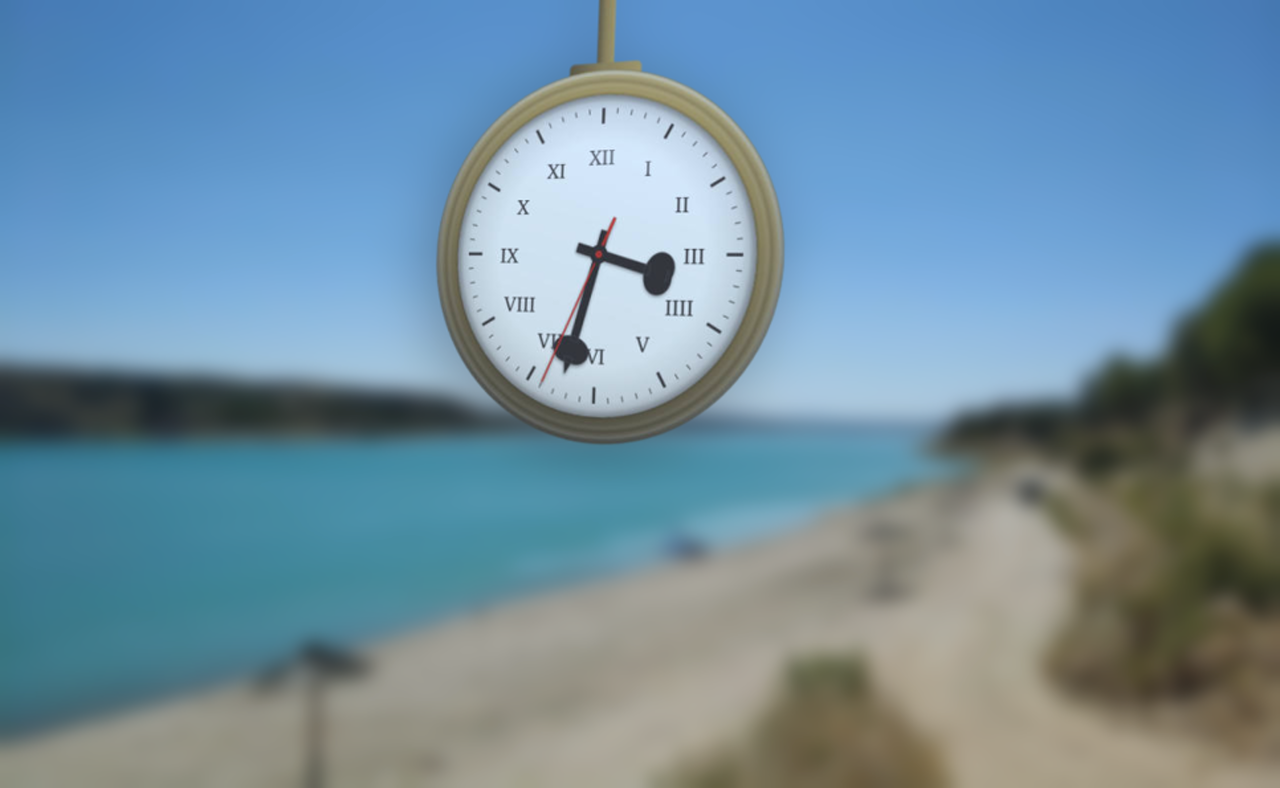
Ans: 3:32:34
